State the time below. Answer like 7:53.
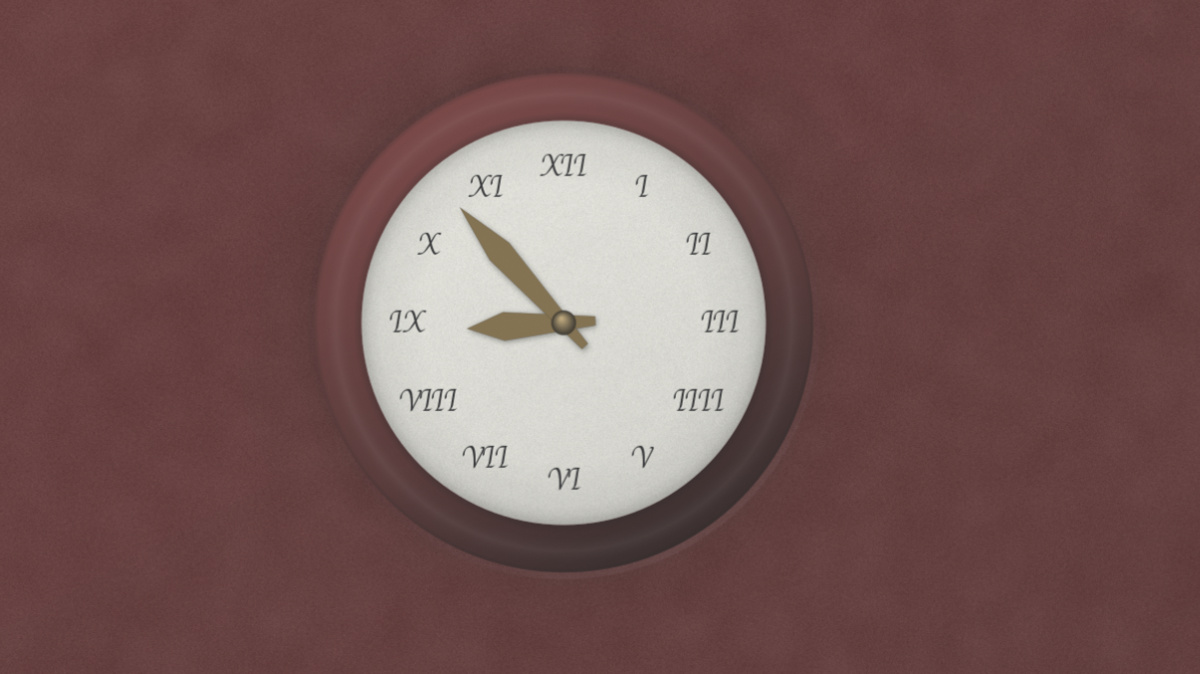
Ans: 8:53
